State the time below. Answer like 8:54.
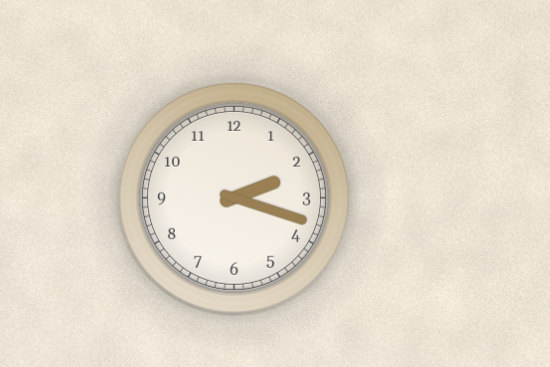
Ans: 2:18
